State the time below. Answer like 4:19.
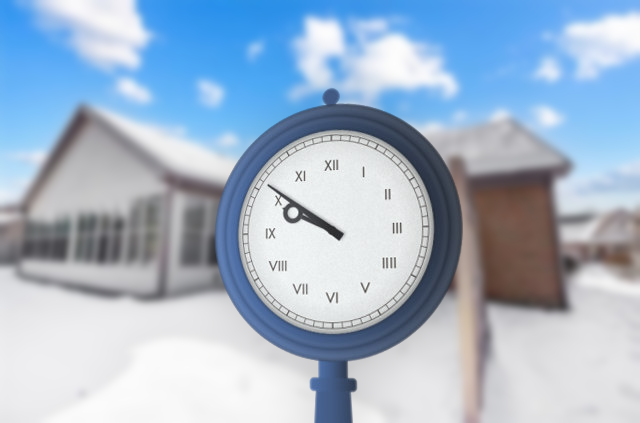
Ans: 9:51
